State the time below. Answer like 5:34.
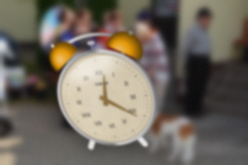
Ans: 12:21
